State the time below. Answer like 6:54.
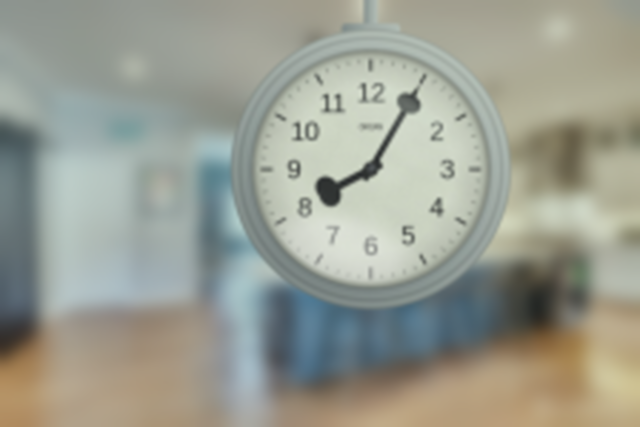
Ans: 8:05
